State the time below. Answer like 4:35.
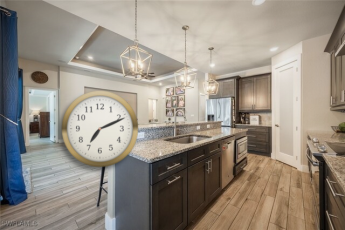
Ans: 7:11
